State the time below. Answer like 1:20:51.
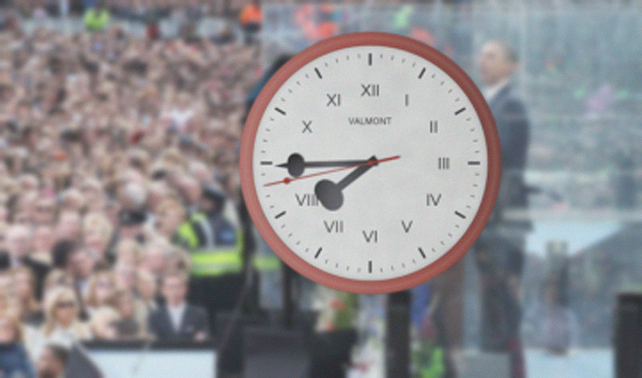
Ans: 7:44:43
